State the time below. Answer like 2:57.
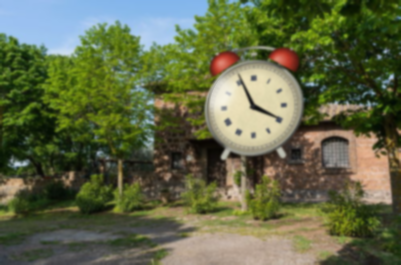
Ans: 3:56
